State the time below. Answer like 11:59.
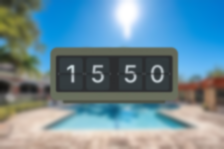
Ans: 15:50
